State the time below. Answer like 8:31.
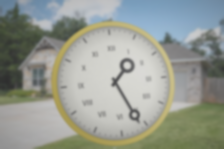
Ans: 1:26
